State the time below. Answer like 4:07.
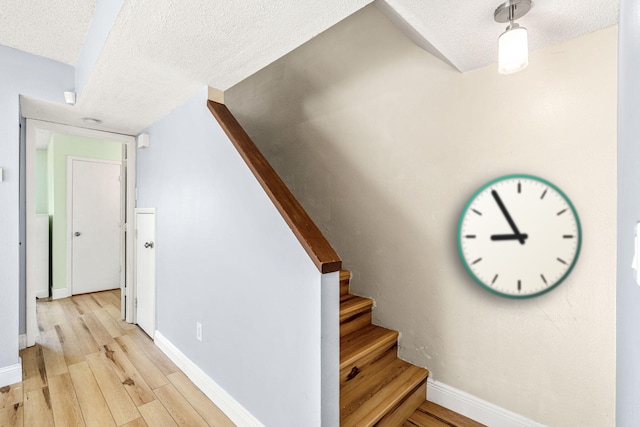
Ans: 8:55
